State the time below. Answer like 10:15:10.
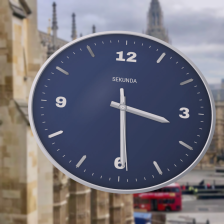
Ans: 3:29:29
